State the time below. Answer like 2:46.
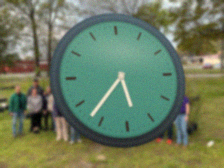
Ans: 5:37
